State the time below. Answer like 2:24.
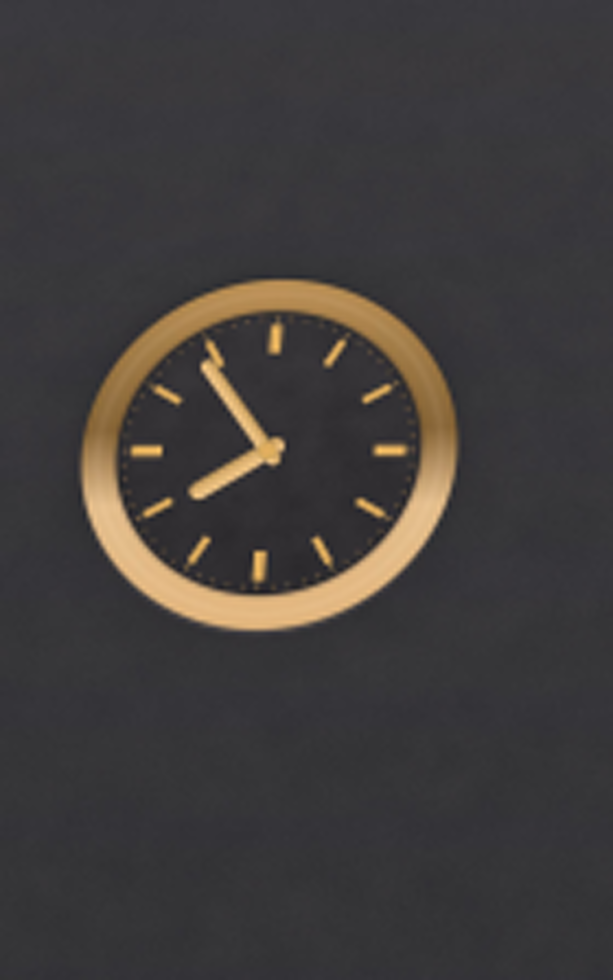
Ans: 7:54
